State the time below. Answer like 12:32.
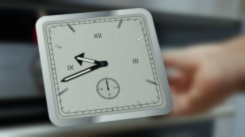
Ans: 9:42
